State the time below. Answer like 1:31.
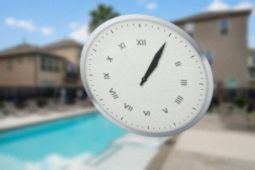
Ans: 1:05
